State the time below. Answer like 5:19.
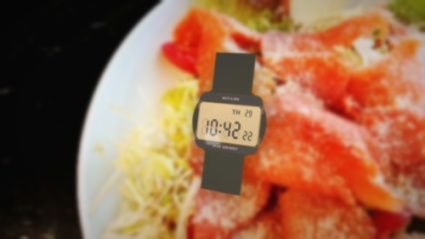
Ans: 10:42
